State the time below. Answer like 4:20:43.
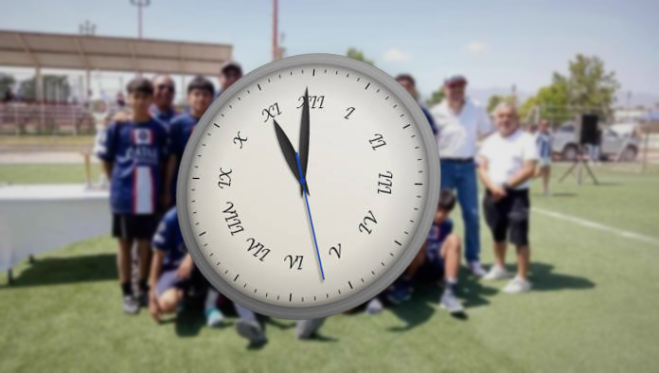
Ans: 10:59:27
